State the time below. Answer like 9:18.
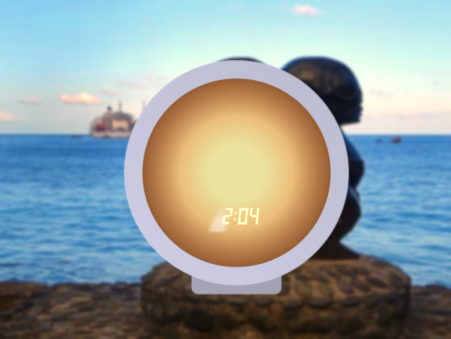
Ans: 2:04
